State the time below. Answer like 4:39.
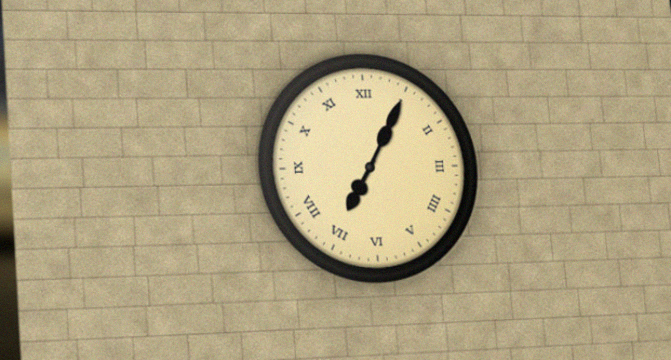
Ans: 7:05
